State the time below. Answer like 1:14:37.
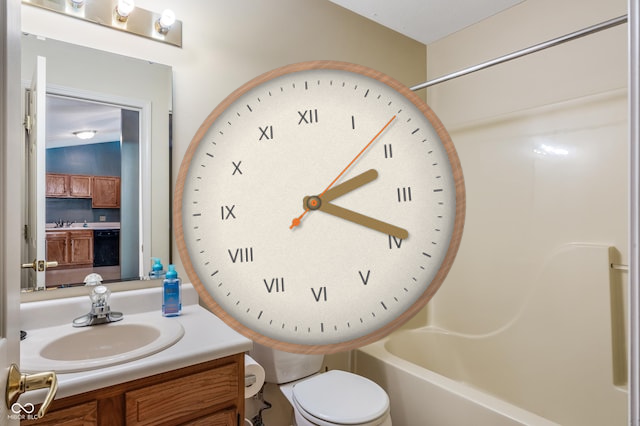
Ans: 2:19:08
